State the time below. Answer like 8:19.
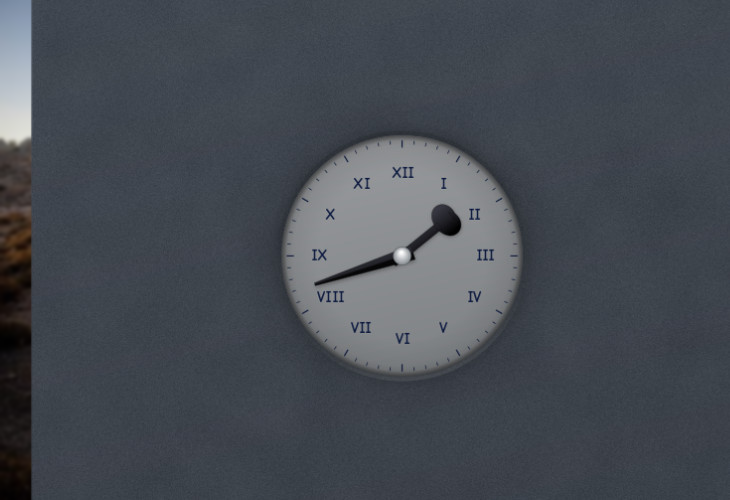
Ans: 1:42
